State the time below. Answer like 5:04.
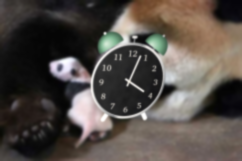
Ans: 4:03
